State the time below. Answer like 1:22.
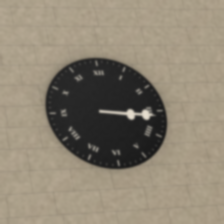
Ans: 3:16
